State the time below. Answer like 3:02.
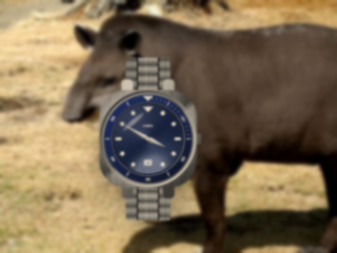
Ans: 3:50
